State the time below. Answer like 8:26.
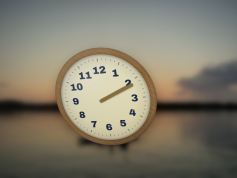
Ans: 2:11
